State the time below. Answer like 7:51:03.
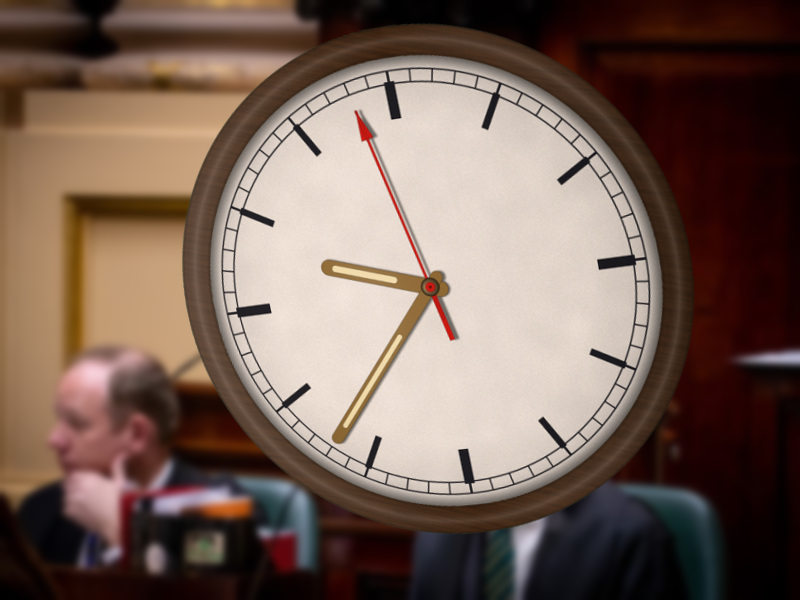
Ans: 9:36:58
